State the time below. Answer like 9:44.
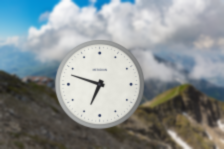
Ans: 6:48
